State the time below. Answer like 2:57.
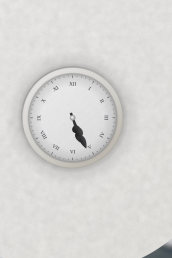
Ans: 5:26
